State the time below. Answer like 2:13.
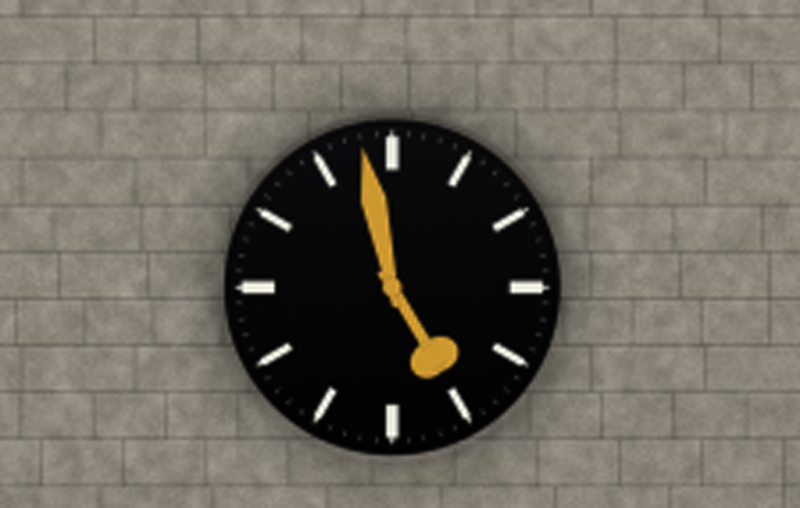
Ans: 4:58
